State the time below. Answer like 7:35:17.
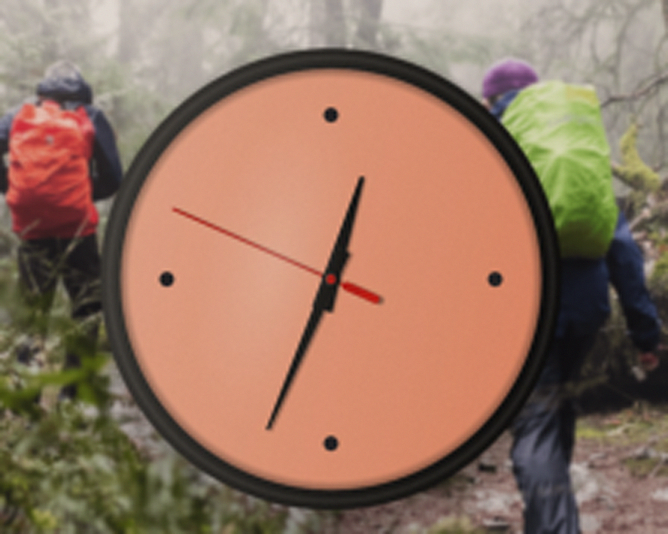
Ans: 12:33:49
